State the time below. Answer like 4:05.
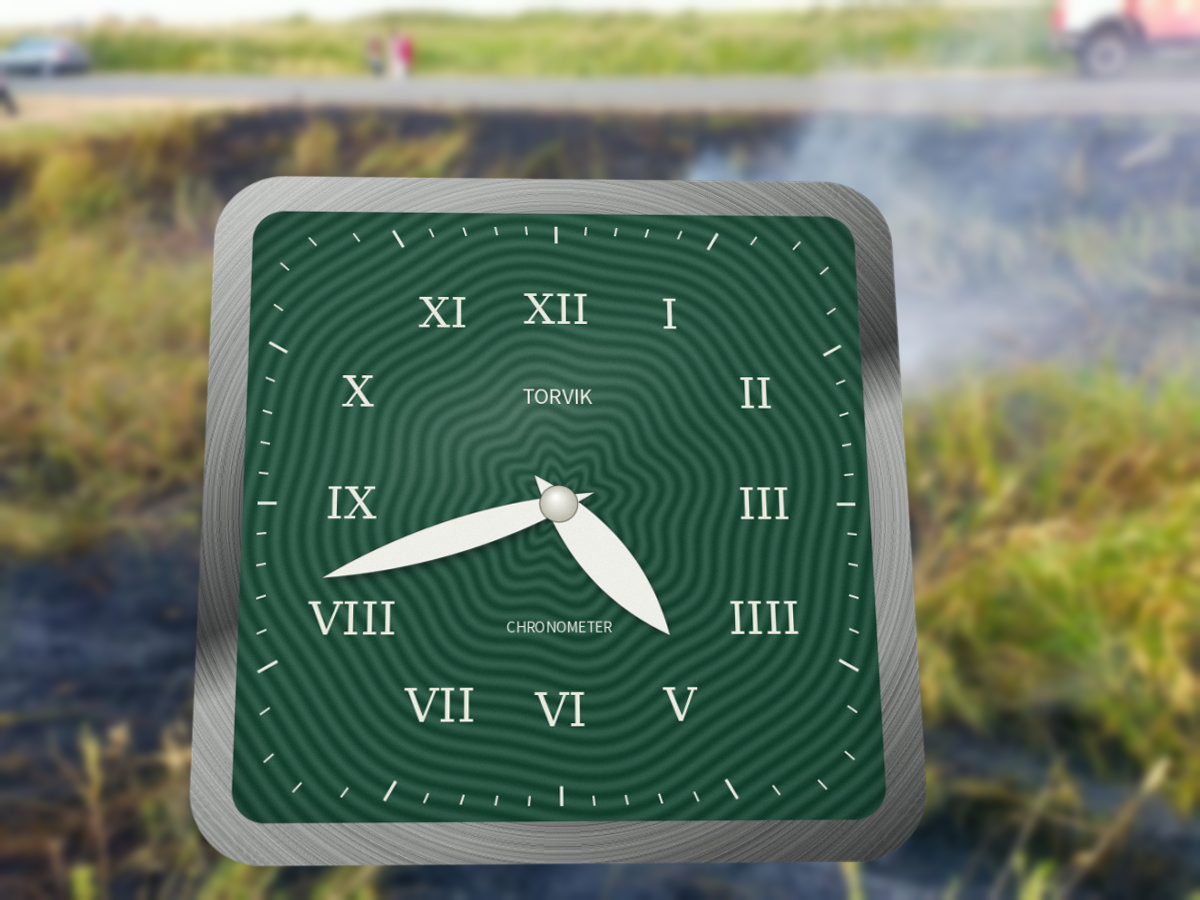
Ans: 4:42
